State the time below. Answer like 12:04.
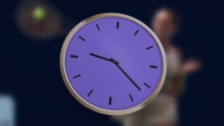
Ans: 9:22
